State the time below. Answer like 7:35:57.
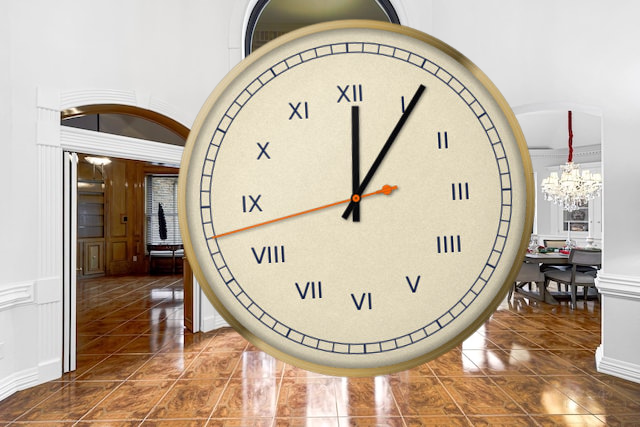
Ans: 12:05:43
